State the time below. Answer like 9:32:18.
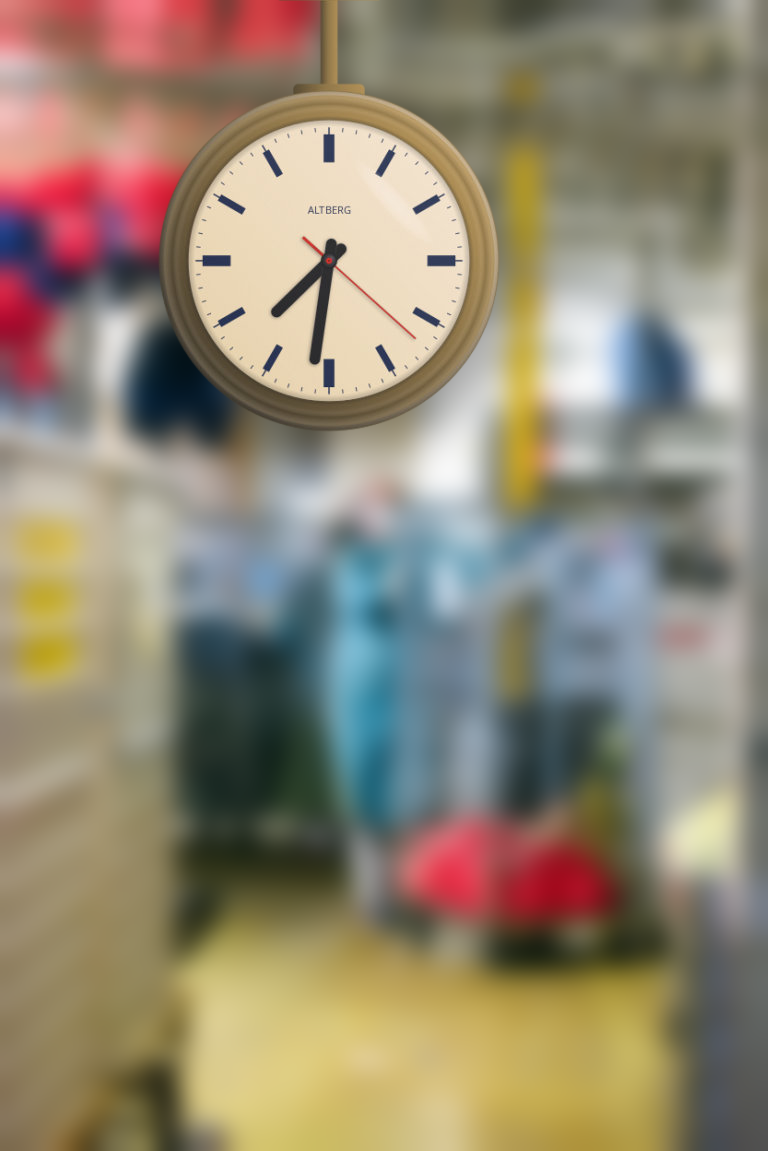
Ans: 7:31:22
